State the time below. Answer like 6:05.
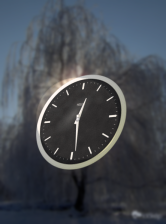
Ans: 12:29
